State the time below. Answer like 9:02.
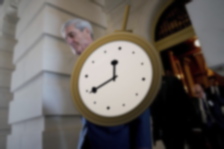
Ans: 11:39
